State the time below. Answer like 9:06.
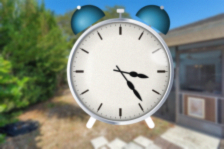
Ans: 3:24
